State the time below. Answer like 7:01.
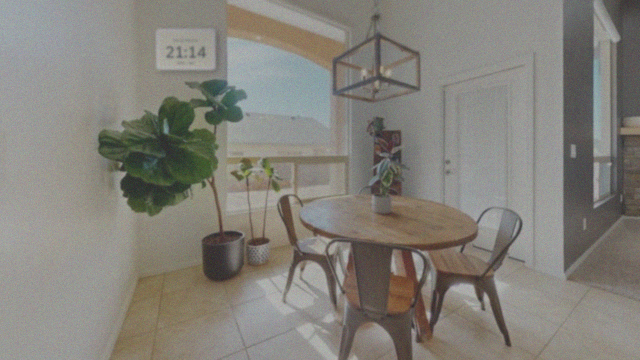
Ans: 21:14
